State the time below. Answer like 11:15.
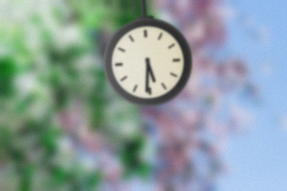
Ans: 5:31
